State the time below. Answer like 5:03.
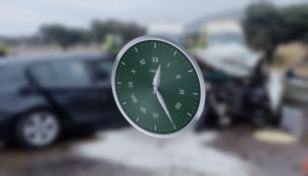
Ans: 12:25
